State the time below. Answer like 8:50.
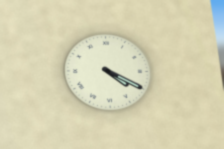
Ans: 4:20
